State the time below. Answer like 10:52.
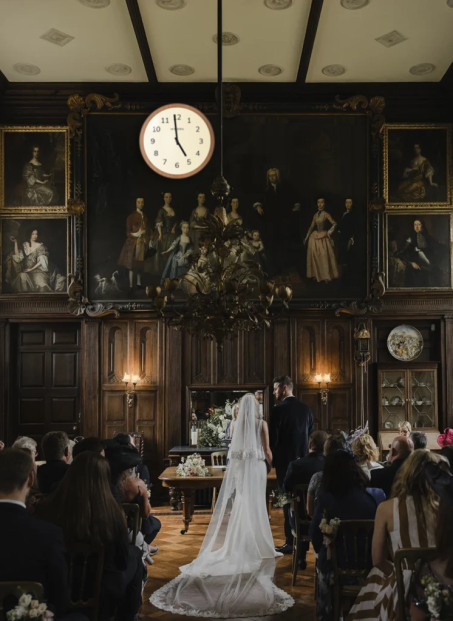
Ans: 4:59
